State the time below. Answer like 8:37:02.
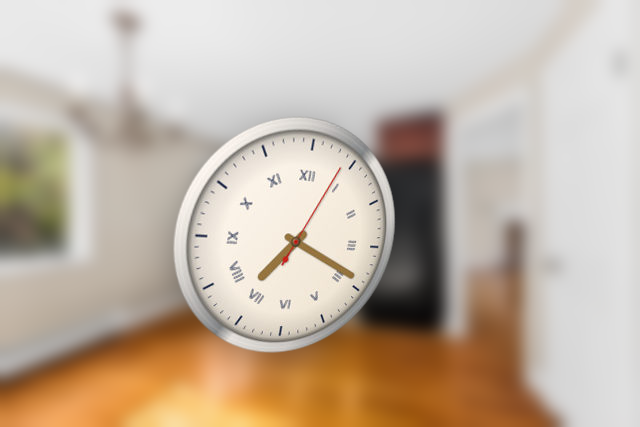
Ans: 7:19:04
